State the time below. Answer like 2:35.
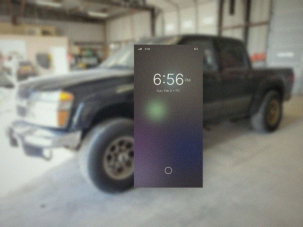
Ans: 6:56
